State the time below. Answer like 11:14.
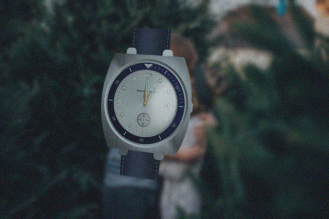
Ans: 1:00
